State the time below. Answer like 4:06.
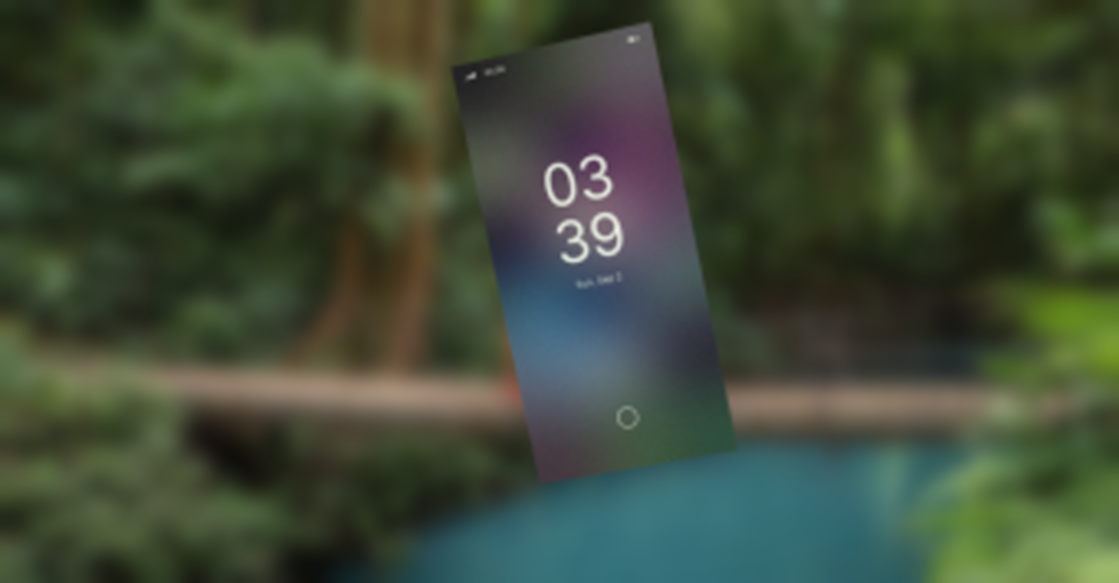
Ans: 3:39
